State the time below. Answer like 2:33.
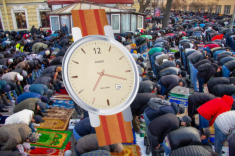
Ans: 7:18
